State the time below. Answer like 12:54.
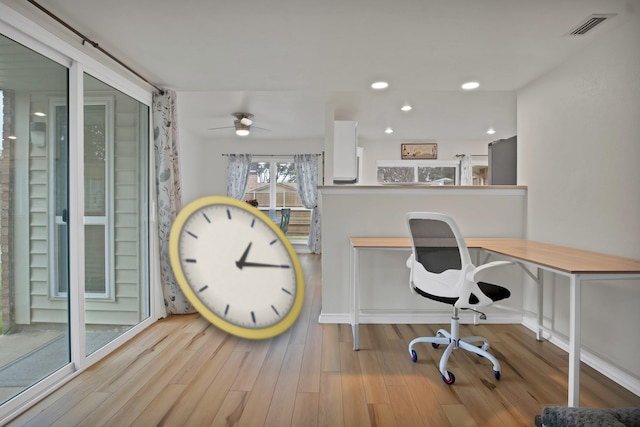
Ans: 1:15
